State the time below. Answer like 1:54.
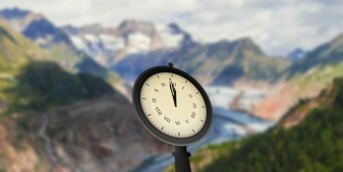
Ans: 11:59
